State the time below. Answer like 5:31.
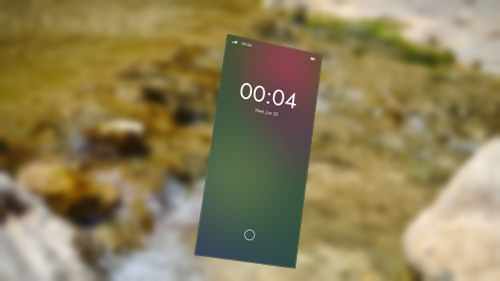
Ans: 0:04
